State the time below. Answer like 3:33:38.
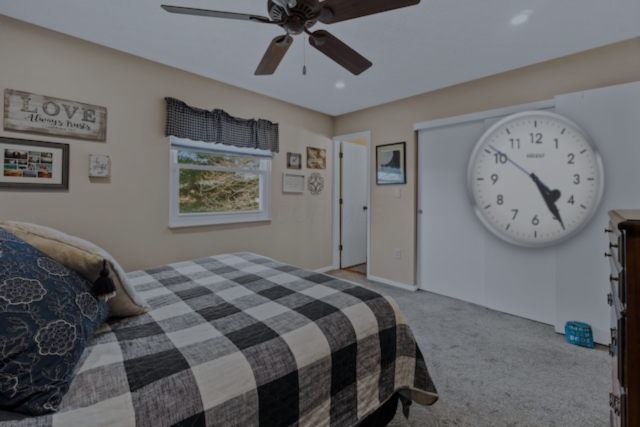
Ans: 4:24:51
